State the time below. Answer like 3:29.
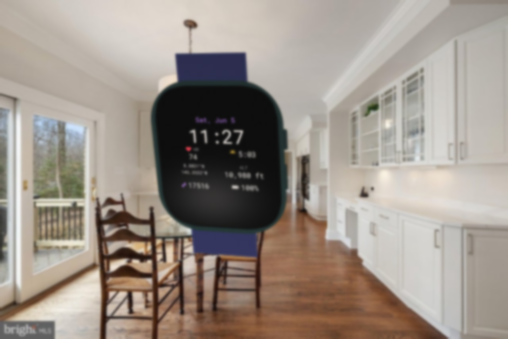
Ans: 11:27
